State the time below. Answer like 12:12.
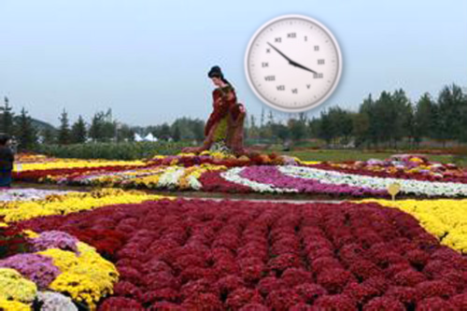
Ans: 3:52
